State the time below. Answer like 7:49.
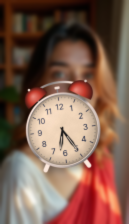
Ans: 6:25
